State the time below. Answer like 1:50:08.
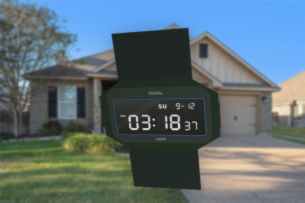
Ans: 3:18:37
